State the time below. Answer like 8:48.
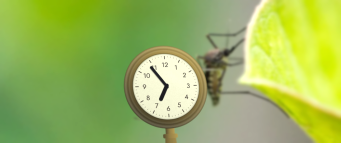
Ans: 6:54
